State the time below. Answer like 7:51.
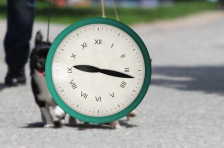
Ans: 9:17
